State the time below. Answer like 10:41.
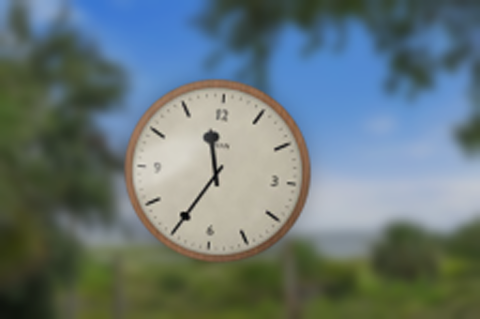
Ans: 11:35
